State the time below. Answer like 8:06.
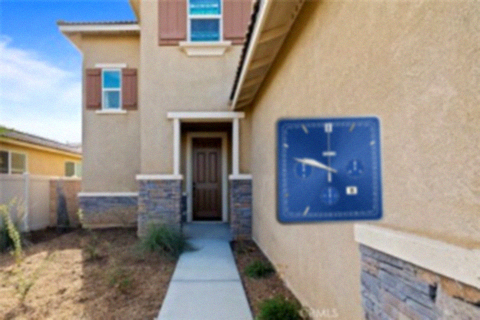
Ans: 9:48
